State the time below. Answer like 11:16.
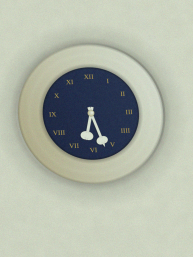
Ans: 6:27
